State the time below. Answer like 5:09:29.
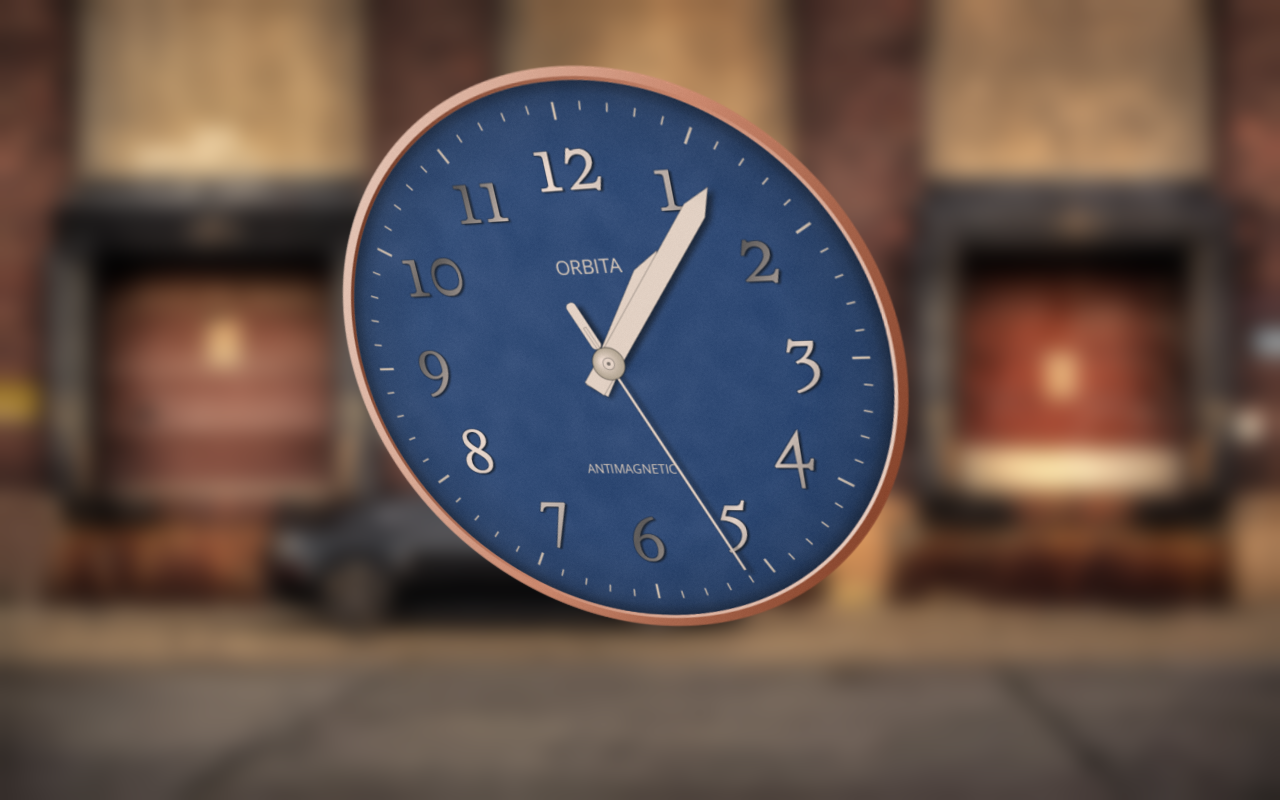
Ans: 1:06:26
